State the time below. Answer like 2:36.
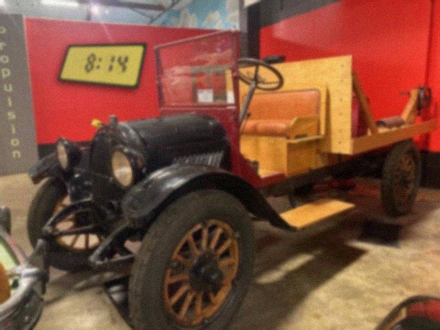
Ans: 8:14
